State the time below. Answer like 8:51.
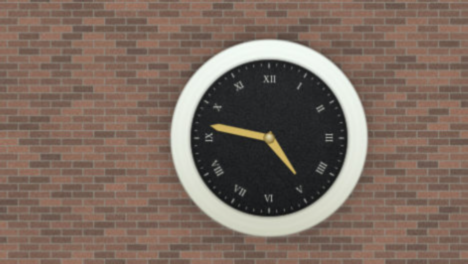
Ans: 4:47
